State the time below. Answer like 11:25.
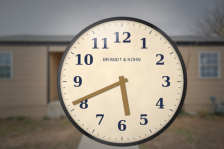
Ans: 5:41
